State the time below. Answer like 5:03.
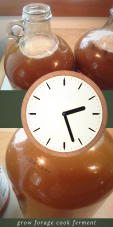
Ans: 2:27
